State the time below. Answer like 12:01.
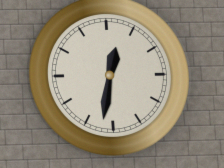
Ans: 12:32
